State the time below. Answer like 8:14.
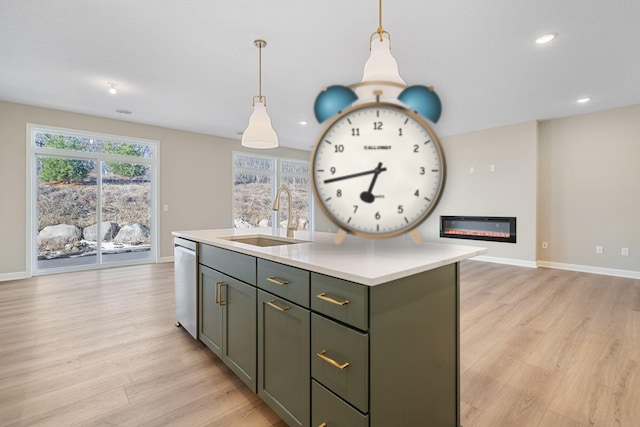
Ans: 6:43
